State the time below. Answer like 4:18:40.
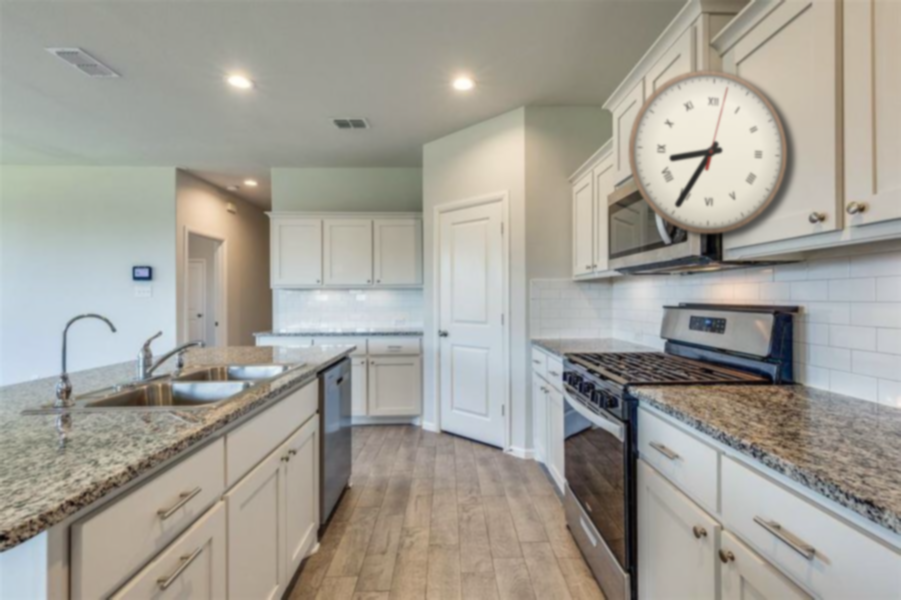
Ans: 8:35:02
